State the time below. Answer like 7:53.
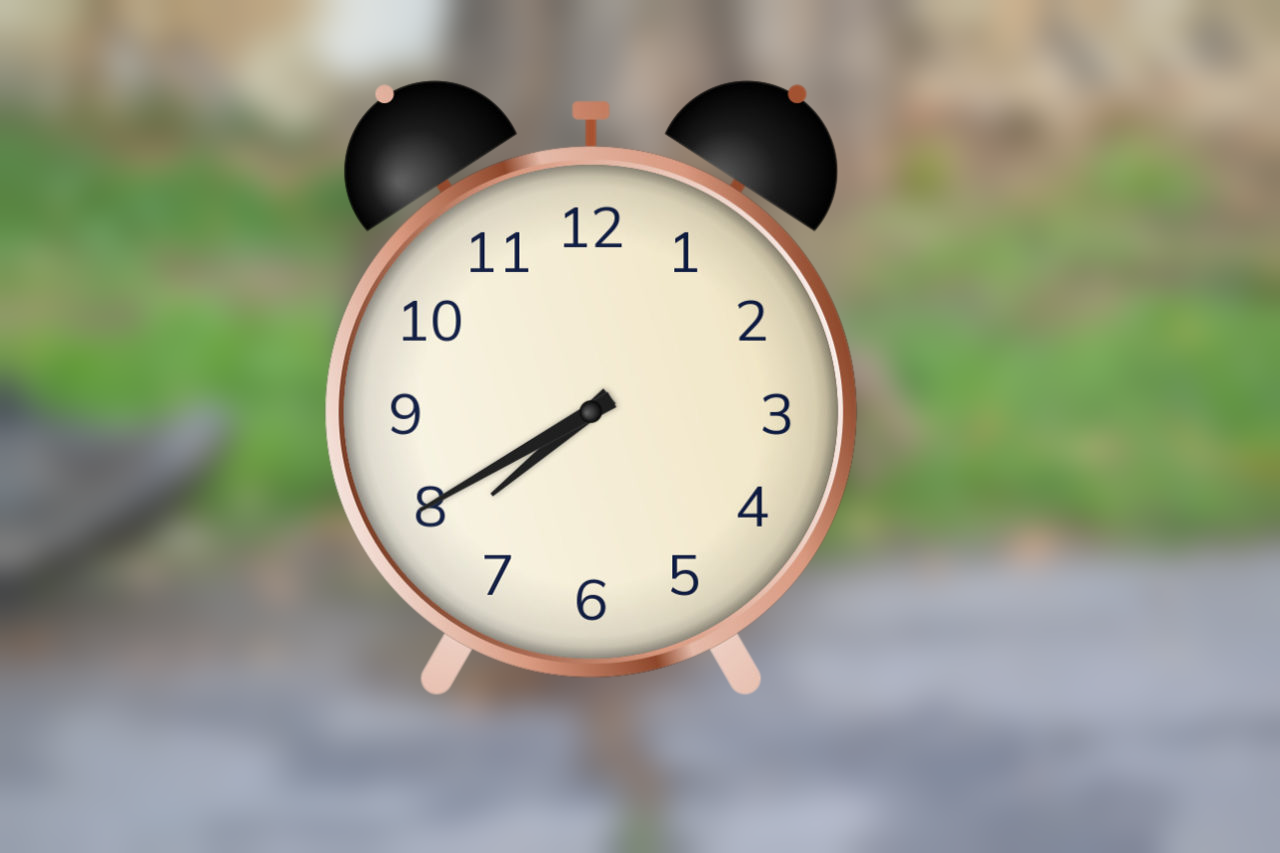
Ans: 7:40
